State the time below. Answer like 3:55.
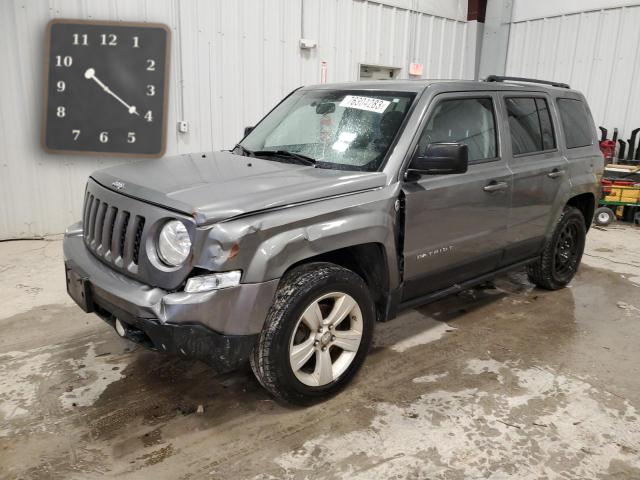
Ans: 10:21
